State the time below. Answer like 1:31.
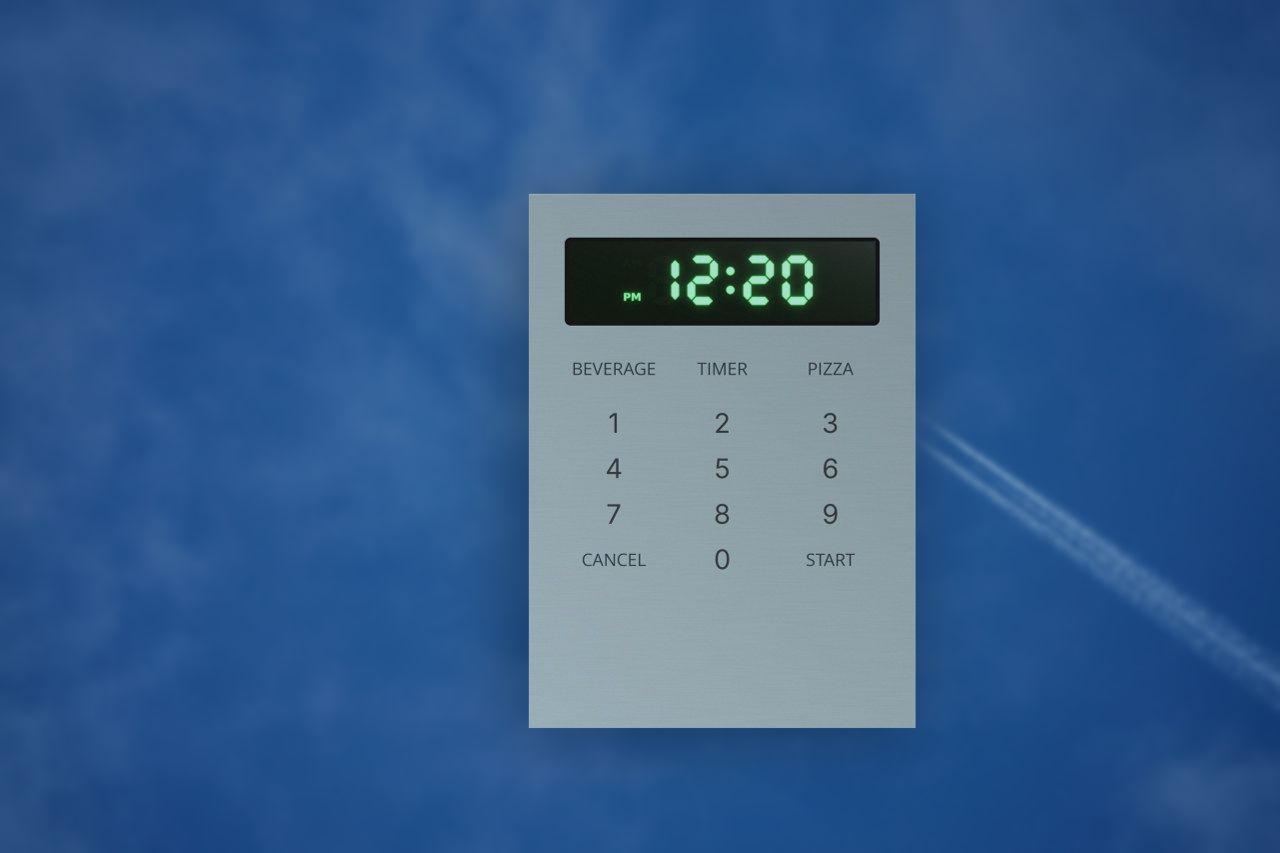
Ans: 12:20
